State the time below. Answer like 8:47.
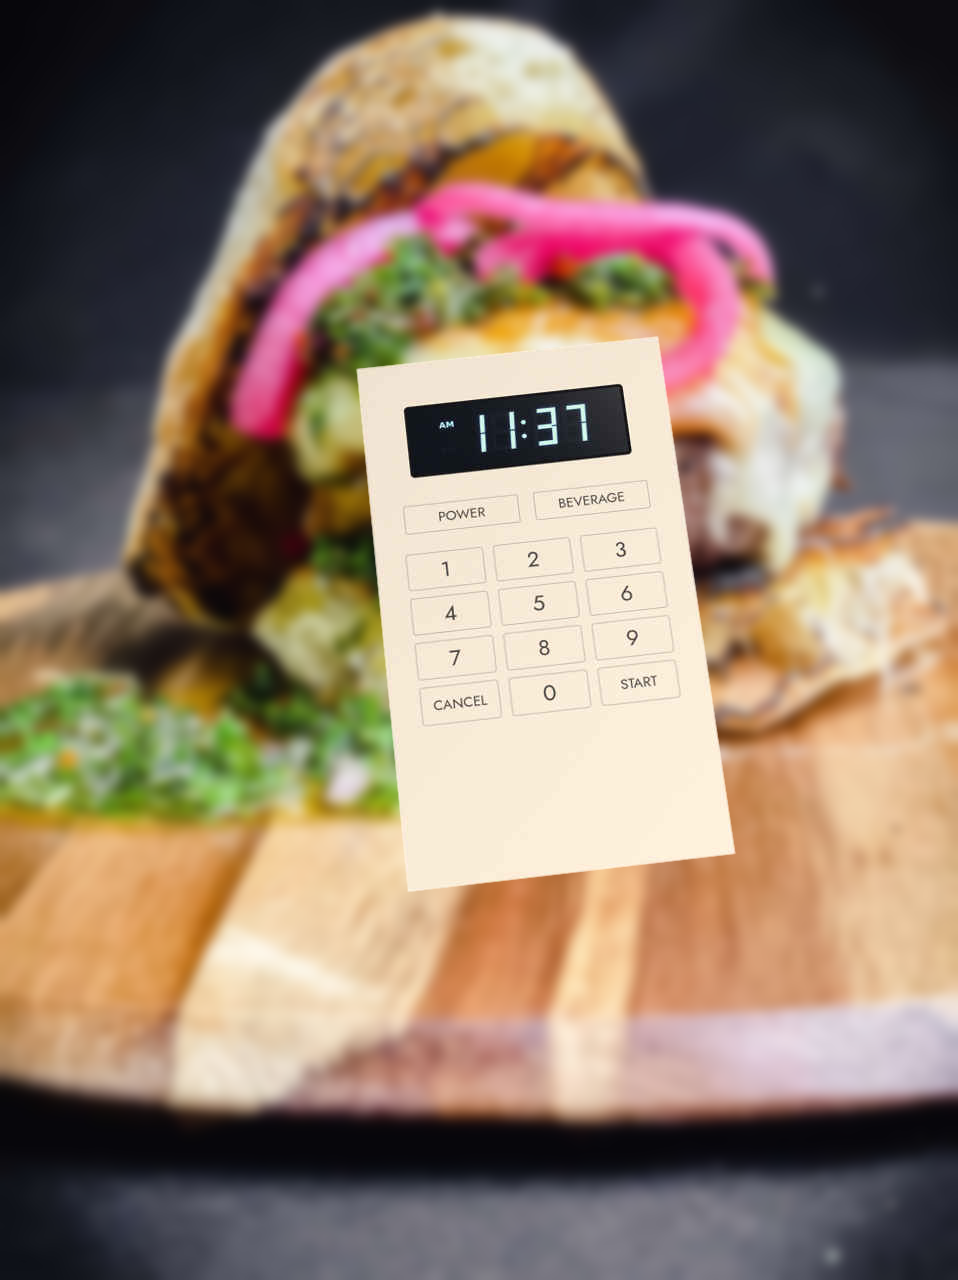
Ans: 11:37
